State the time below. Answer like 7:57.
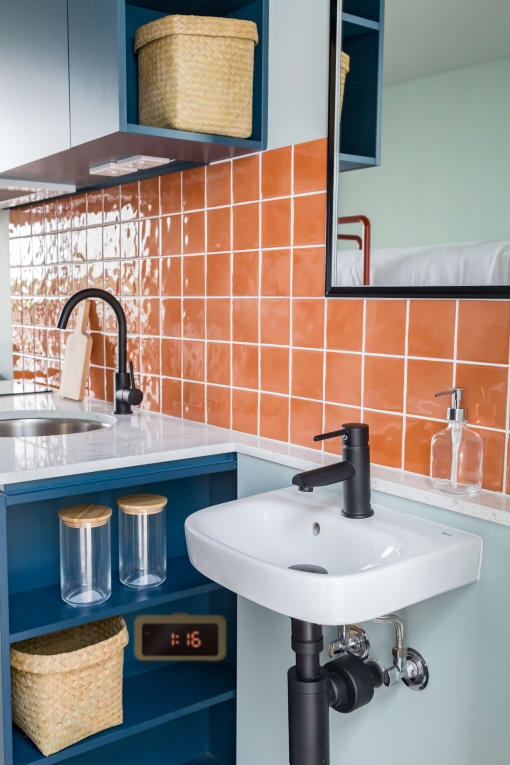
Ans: 1:16
